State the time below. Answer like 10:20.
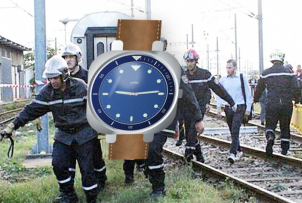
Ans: 9:14
